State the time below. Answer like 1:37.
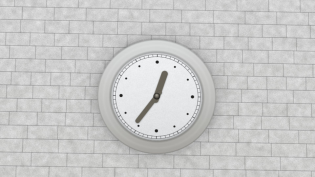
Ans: 12:36
